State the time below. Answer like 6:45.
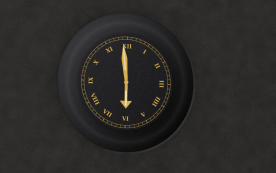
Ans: 5:59
